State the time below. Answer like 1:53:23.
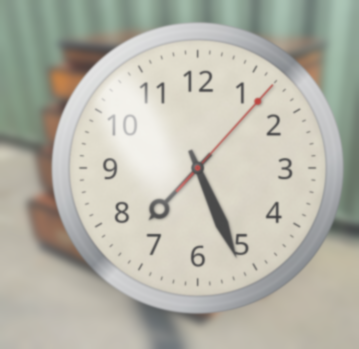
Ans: 7:26:07
